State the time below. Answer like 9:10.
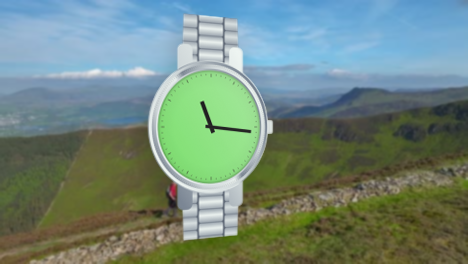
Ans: 11:16
